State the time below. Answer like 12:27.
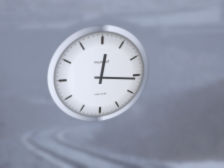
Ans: 12:16
